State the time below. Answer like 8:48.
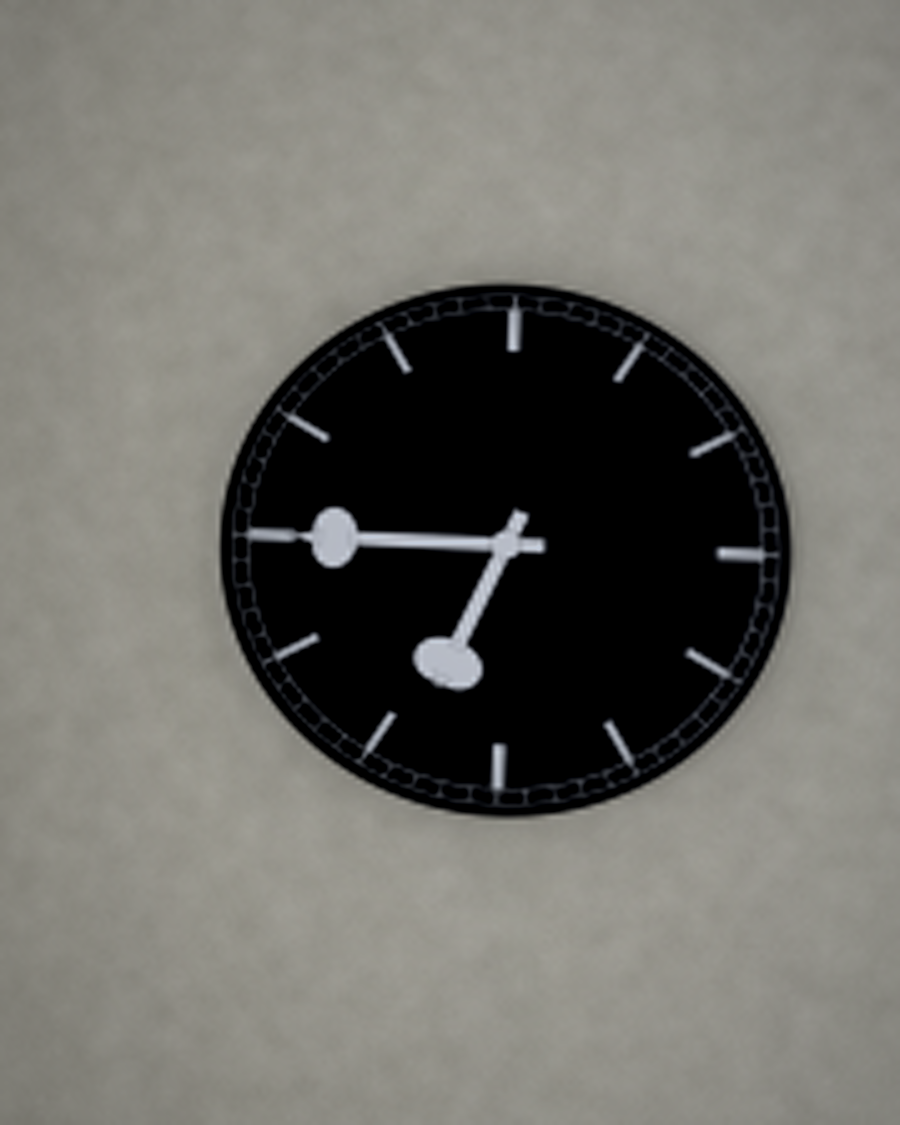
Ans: 6:45
